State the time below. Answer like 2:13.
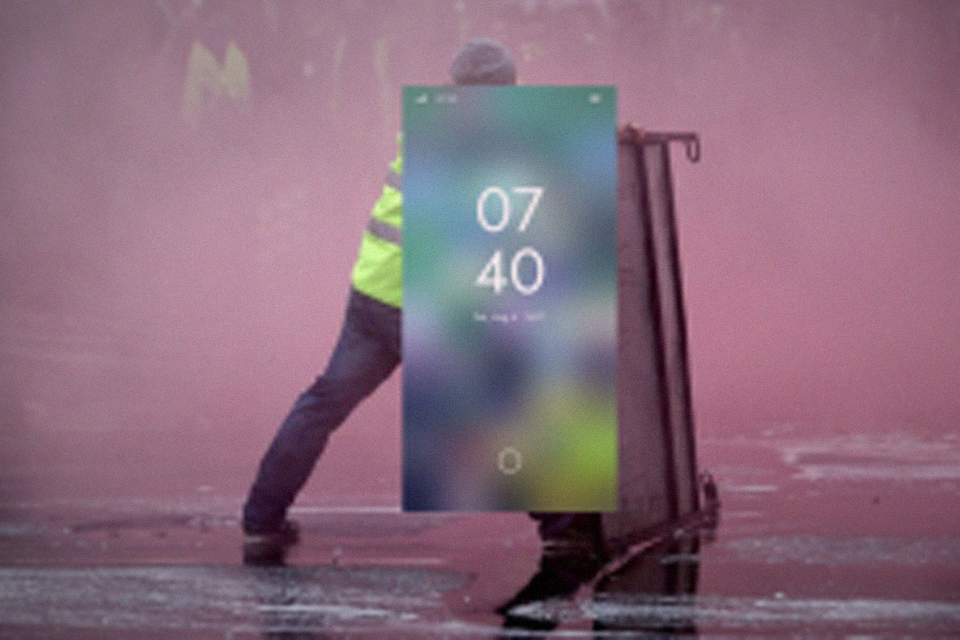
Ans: 7:40
